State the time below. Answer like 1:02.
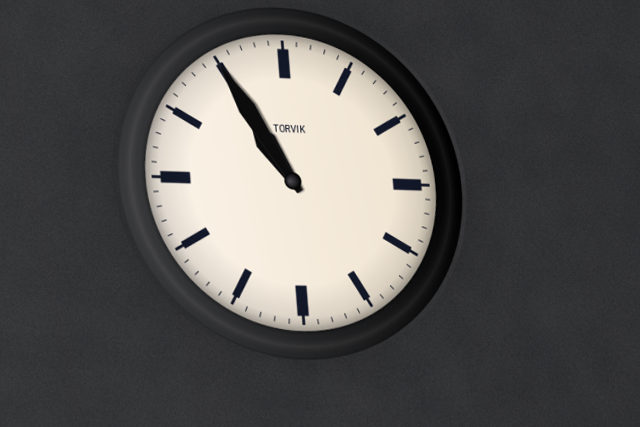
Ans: 10:55
